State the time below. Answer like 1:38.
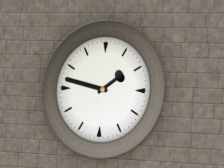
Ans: 1:47
